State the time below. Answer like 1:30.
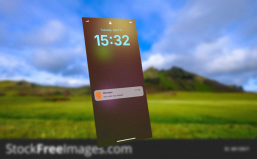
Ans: 15:32
